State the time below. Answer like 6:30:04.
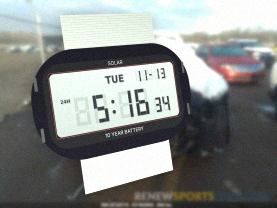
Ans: 5:16:34
